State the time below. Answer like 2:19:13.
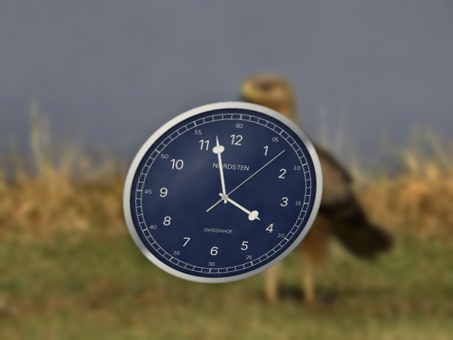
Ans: 3:57:07
